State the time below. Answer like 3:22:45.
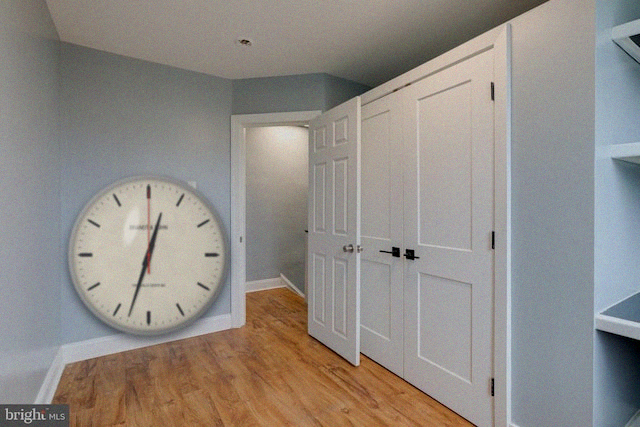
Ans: 12:33:00
